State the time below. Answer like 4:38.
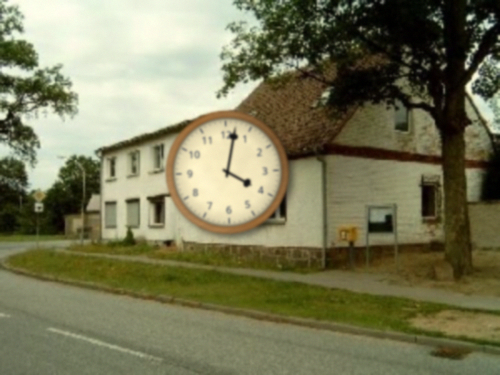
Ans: 4:02
